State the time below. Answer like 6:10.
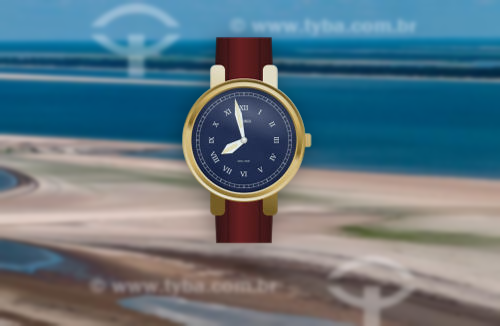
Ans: 7:58
